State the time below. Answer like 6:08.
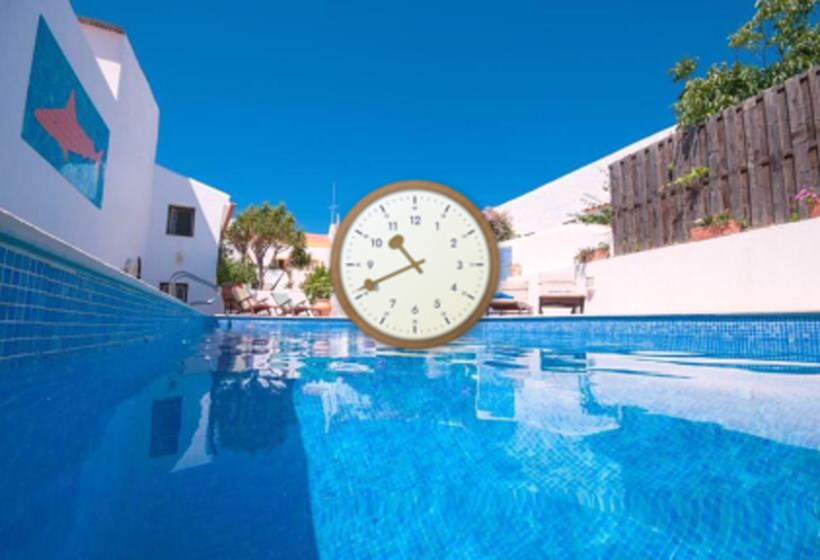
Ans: 10:41
